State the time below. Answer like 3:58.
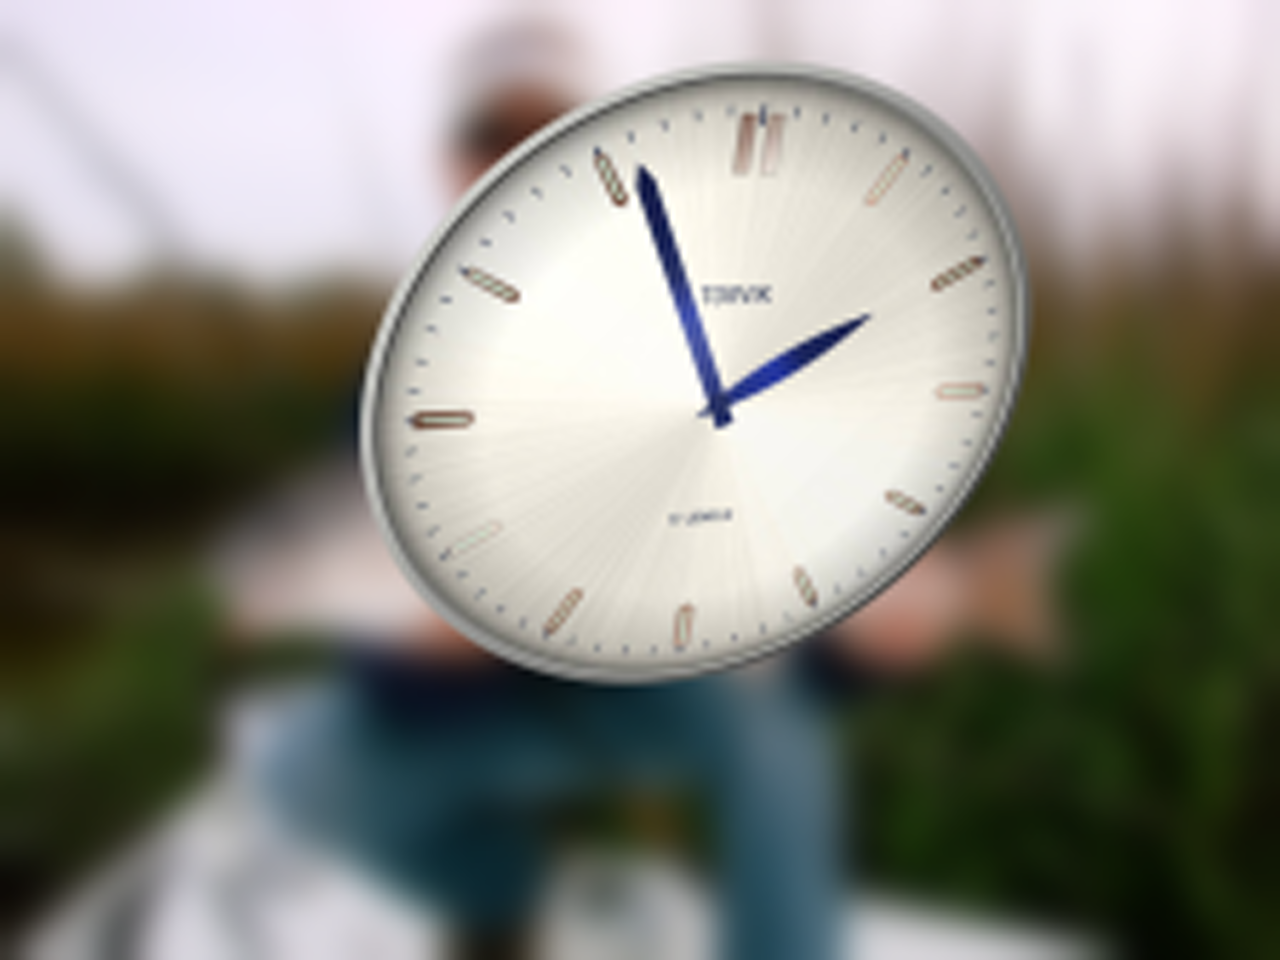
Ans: 1:56
